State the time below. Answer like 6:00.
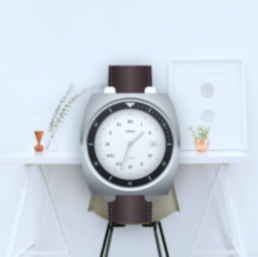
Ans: 1:33
